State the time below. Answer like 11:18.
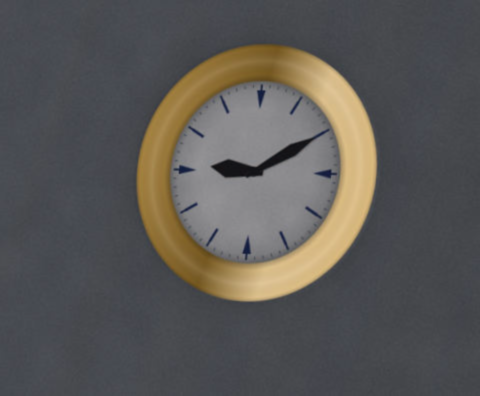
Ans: 9:10
